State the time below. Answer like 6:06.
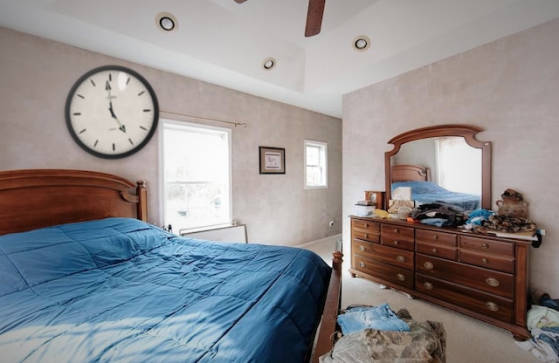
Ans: 4:59
